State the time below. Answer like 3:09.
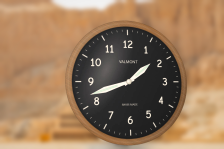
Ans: 1:42
